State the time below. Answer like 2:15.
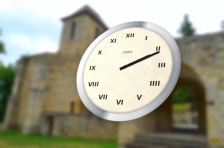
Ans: 2:11
